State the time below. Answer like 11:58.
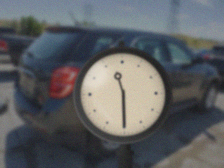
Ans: 11:30
